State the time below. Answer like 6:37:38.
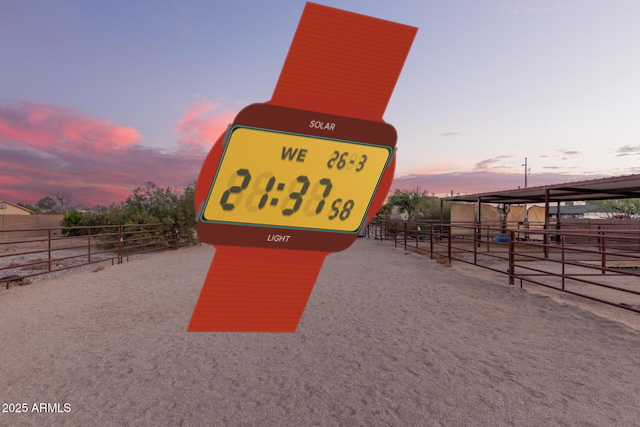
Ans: 21:37:58
